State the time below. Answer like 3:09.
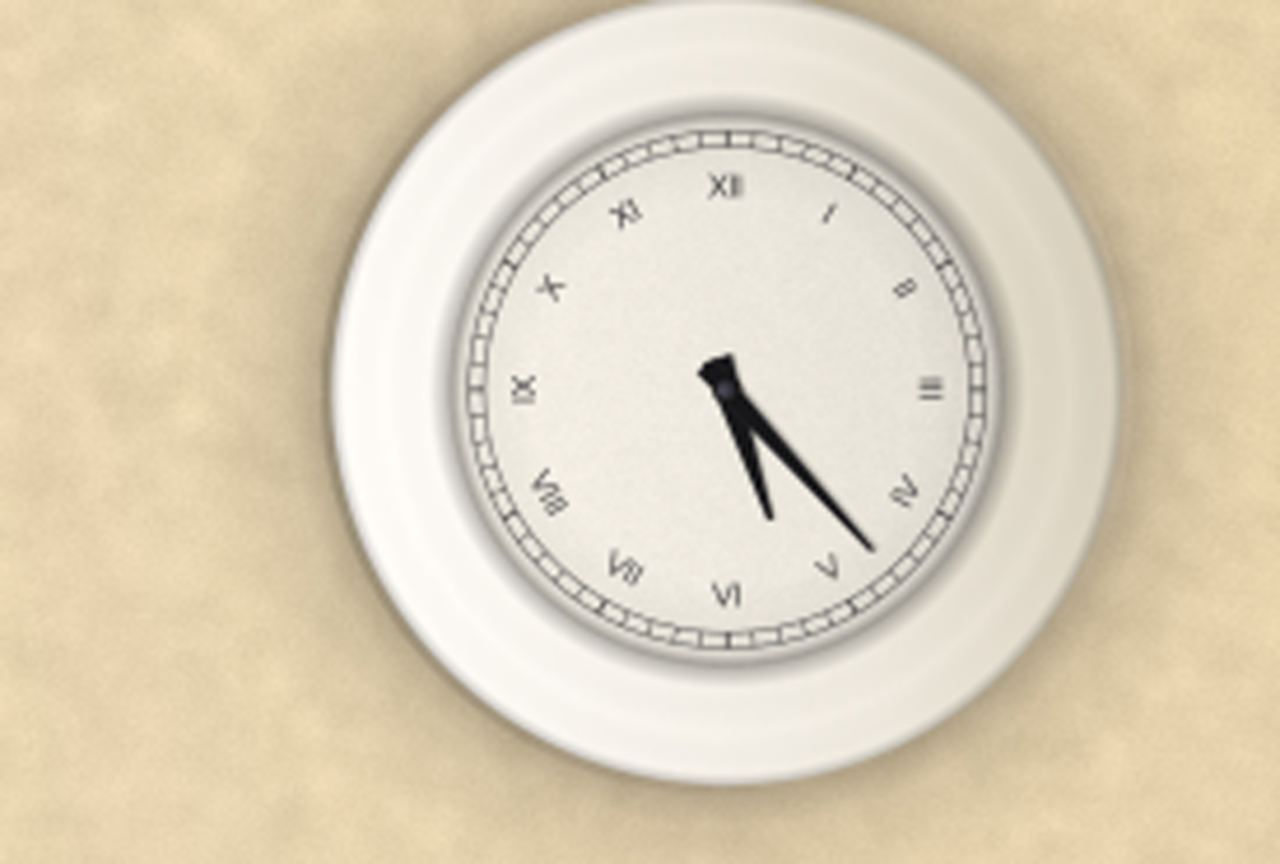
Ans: 5:23
